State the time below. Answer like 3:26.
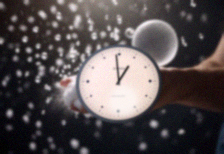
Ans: 12:59
